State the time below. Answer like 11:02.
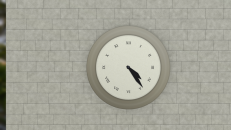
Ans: 4:24
